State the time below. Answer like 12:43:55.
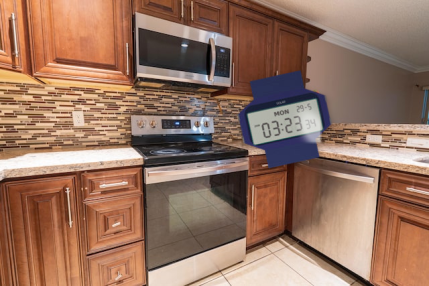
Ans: 3:23:34
